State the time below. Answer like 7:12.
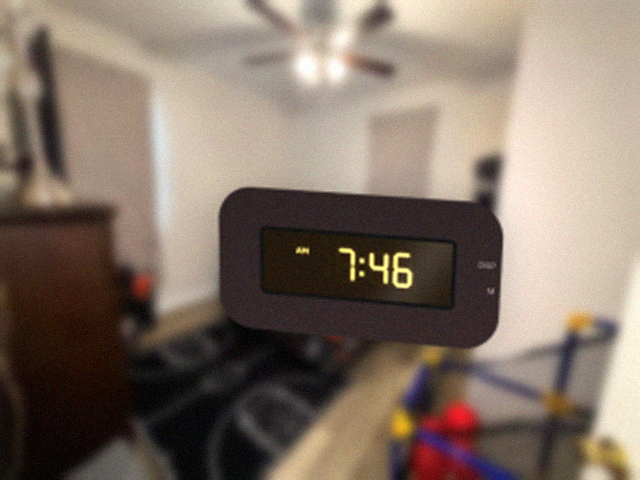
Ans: 7:46
